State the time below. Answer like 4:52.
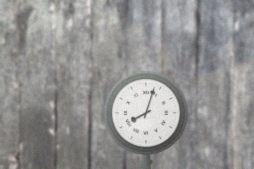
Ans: 8:03
